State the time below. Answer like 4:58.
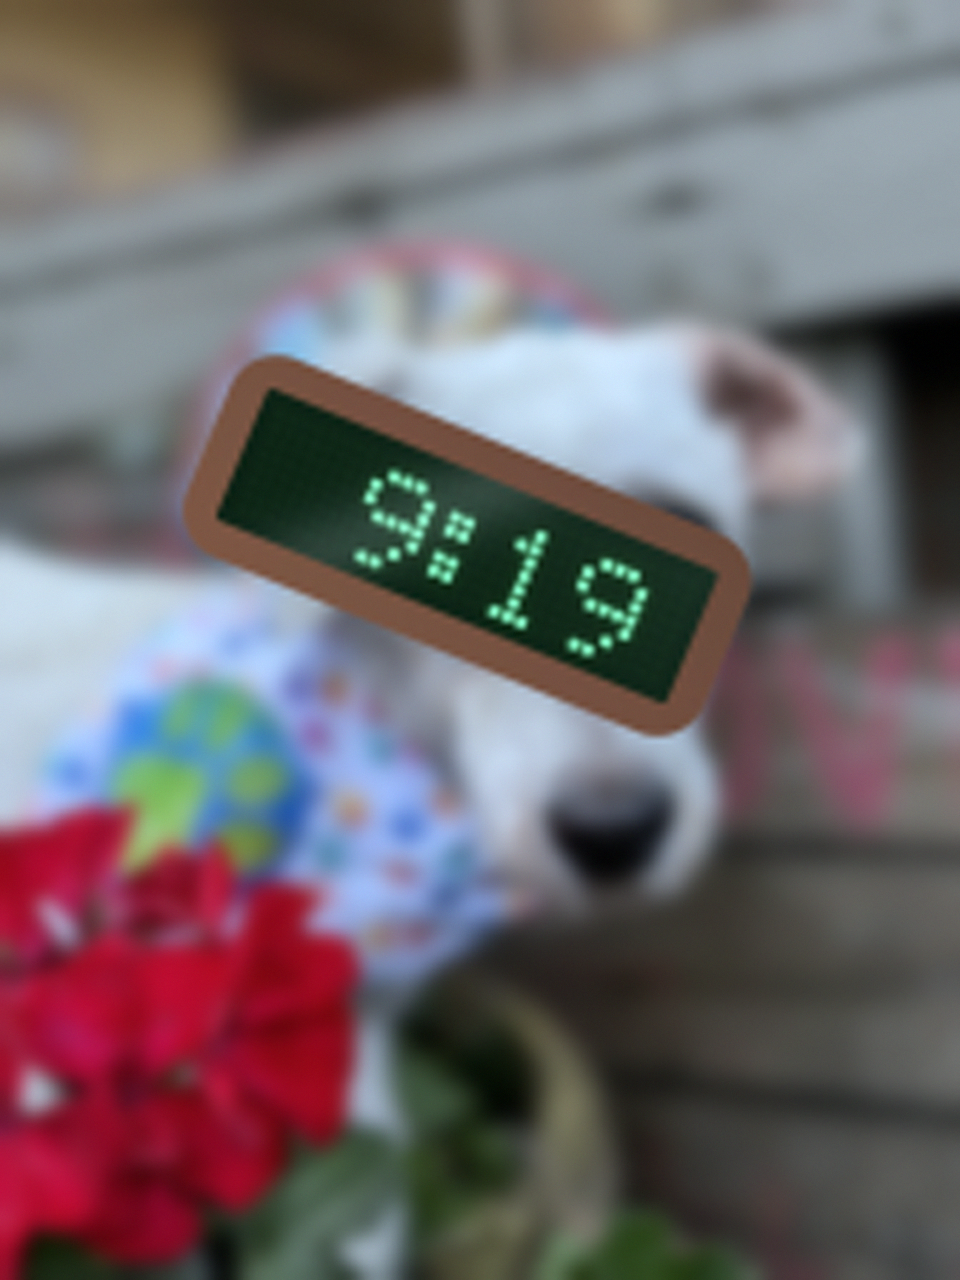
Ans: 9:19
